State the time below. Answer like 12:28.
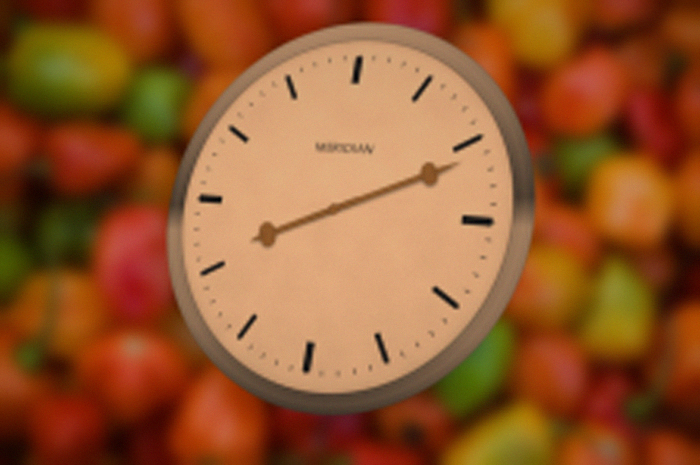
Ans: 8:11
